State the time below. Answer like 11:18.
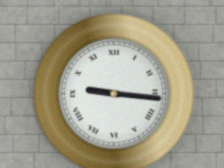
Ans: 9:16
